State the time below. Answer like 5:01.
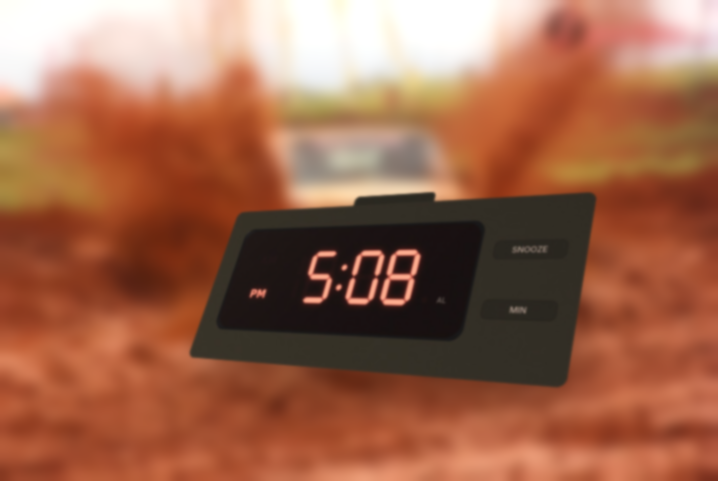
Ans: 5:08
